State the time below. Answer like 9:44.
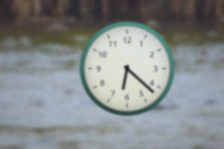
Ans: 6:22
